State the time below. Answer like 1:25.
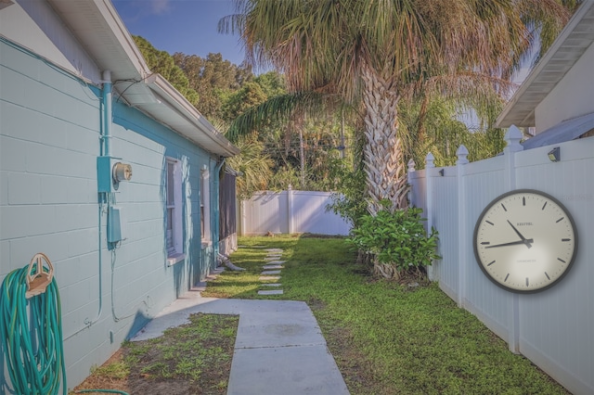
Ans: 10:44
